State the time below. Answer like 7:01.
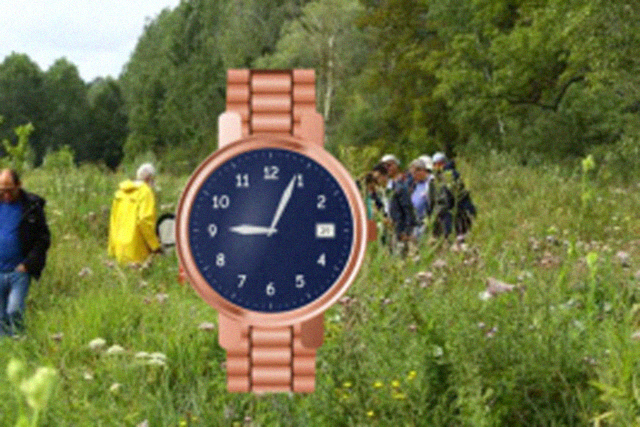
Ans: 9:04
